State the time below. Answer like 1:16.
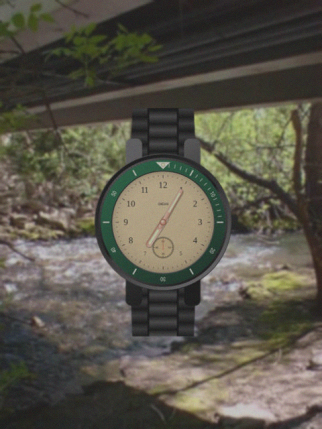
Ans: 7:05
